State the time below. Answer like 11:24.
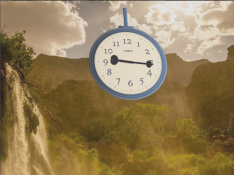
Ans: 9:16
